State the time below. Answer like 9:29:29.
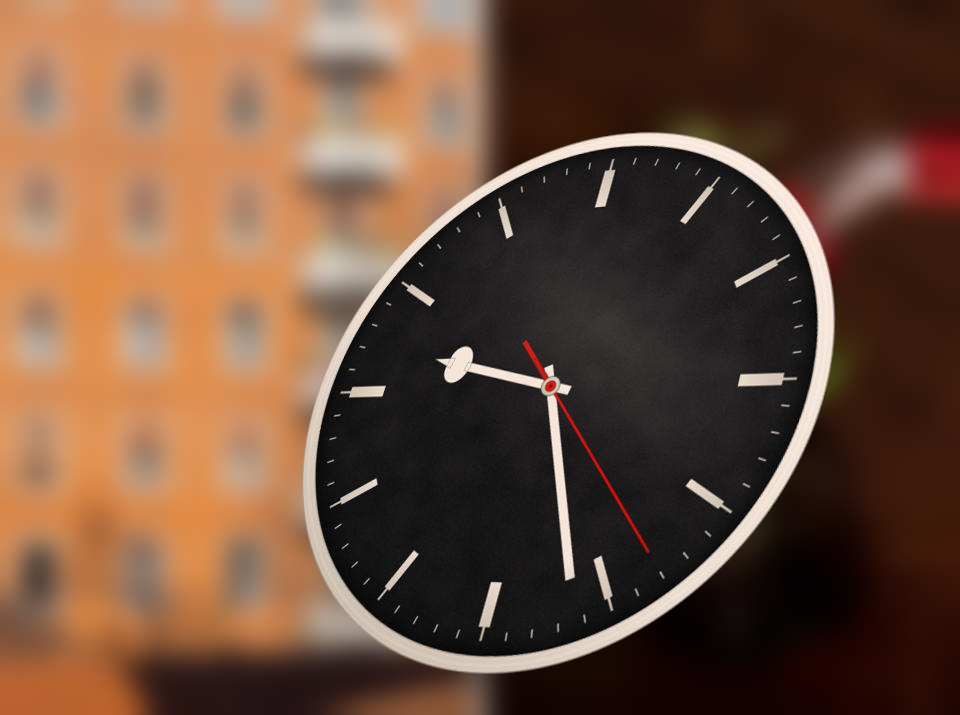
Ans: 9:26:23
